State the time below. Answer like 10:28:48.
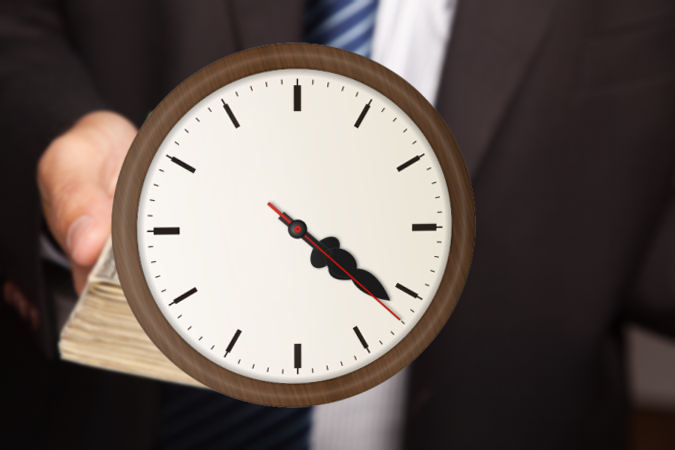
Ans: 4:21:22
